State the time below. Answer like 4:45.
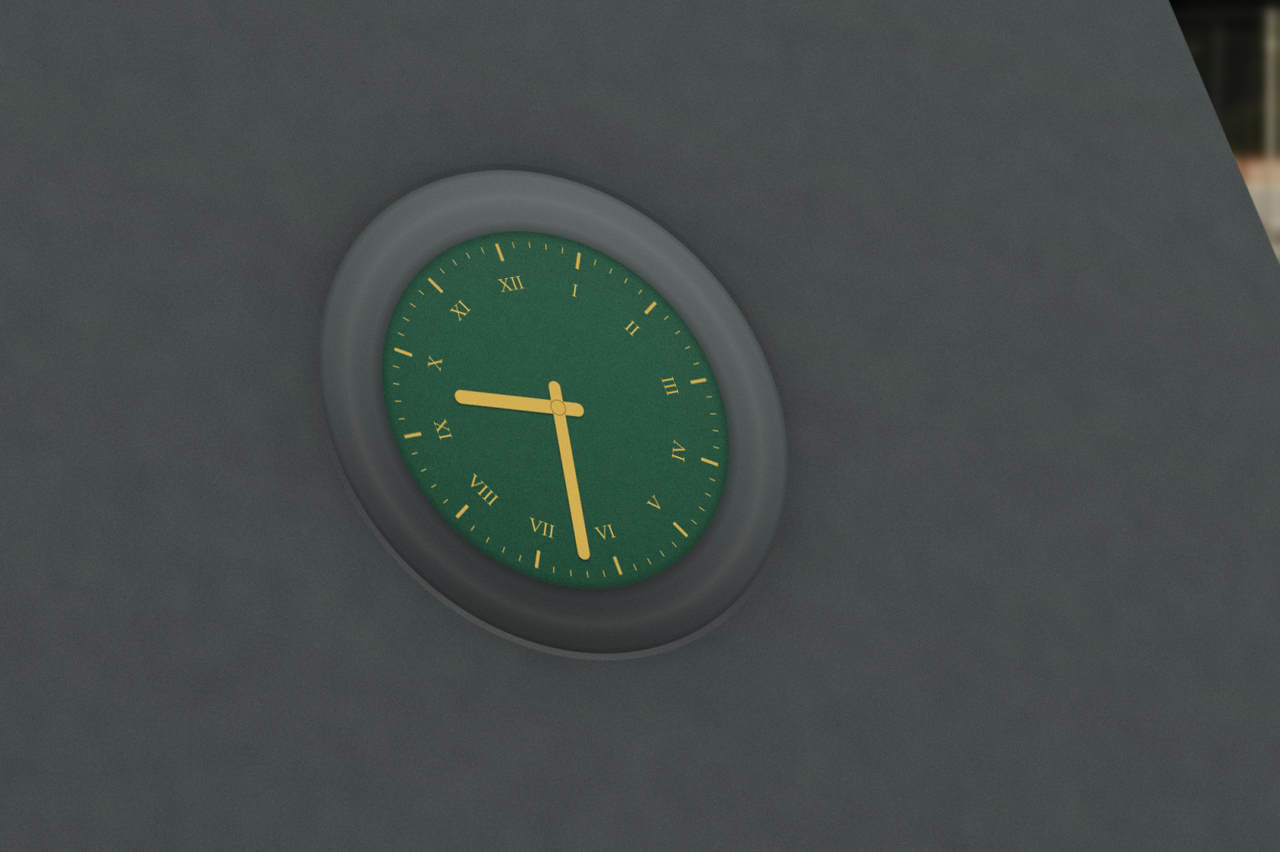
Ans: 9:32
